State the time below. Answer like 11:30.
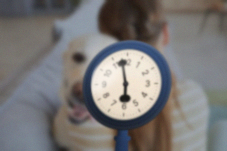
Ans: 5:58
